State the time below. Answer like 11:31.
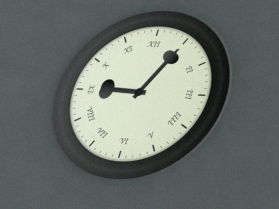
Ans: 9:05
